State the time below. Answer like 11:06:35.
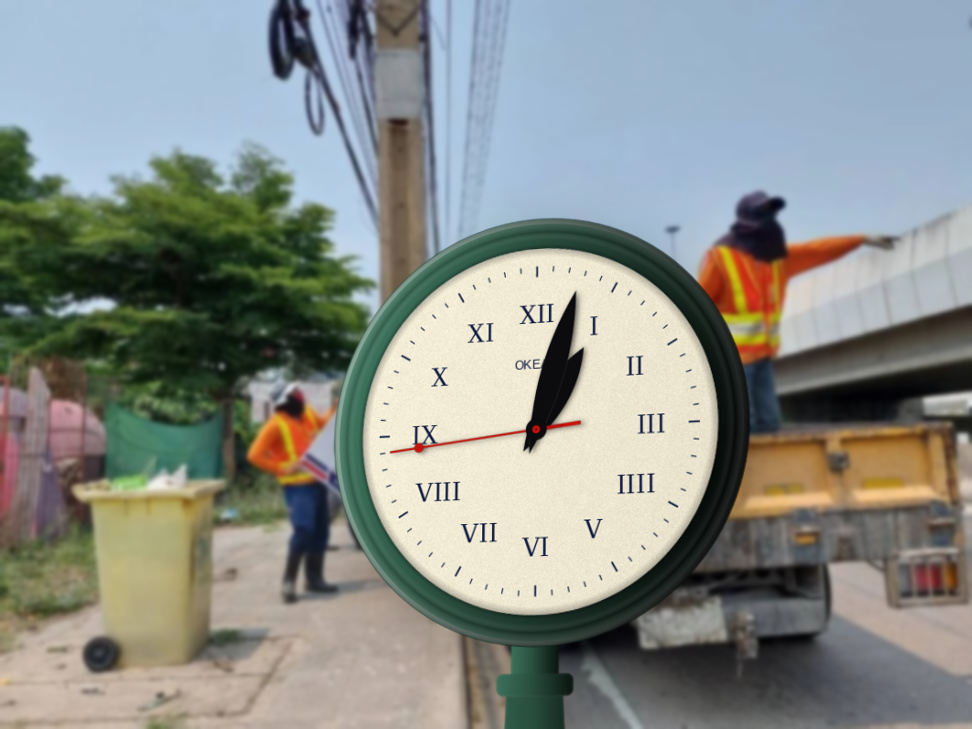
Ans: 1:02:44
